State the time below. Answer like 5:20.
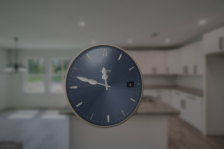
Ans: 11:48
